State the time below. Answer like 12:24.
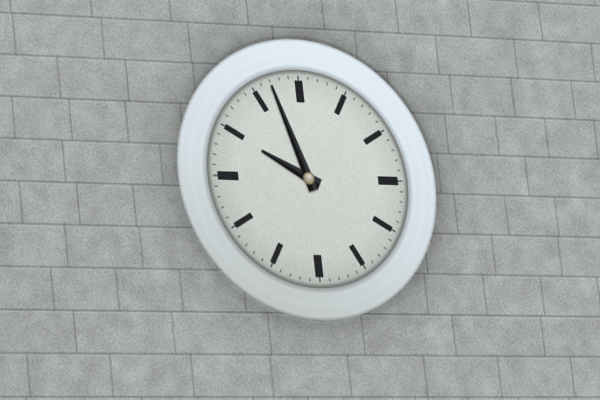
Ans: 9:57
